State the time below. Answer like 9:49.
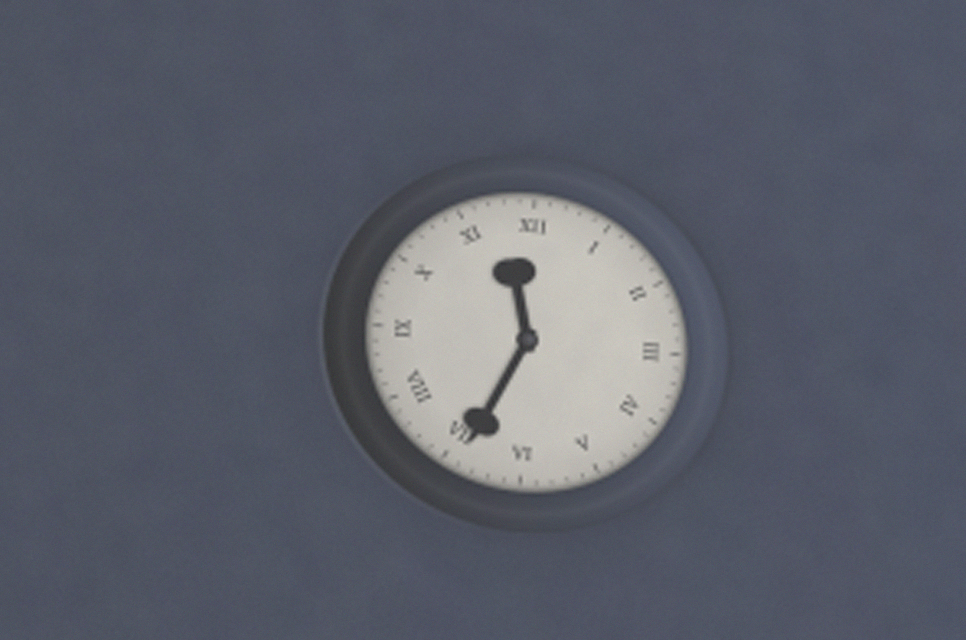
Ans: 11:34
